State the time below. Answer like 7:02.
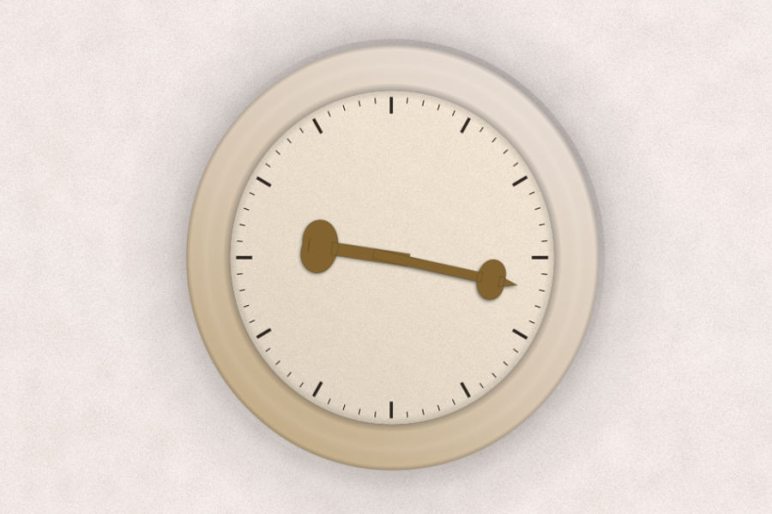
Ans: 9:17
